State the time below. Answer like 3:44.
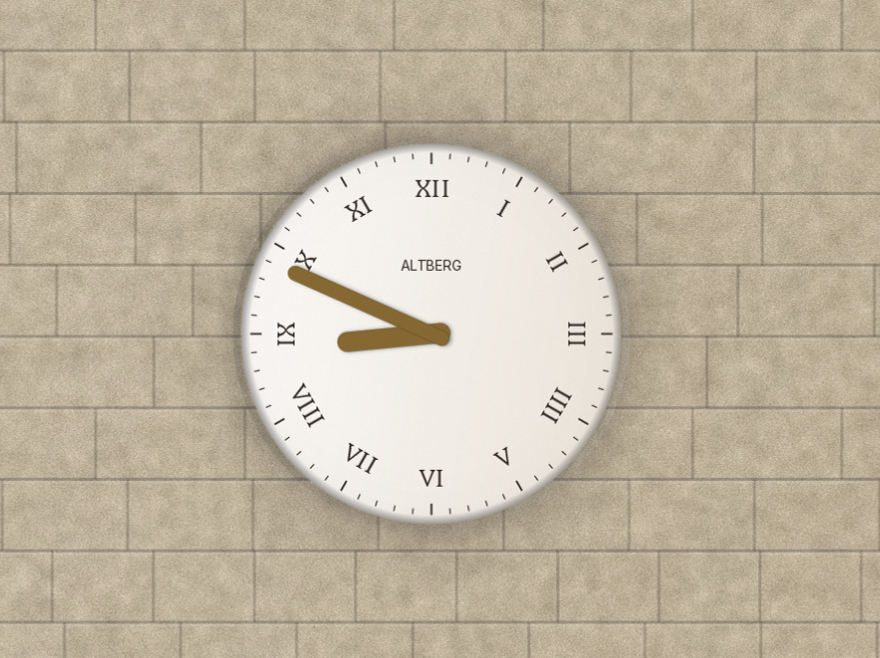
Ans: 8:49
